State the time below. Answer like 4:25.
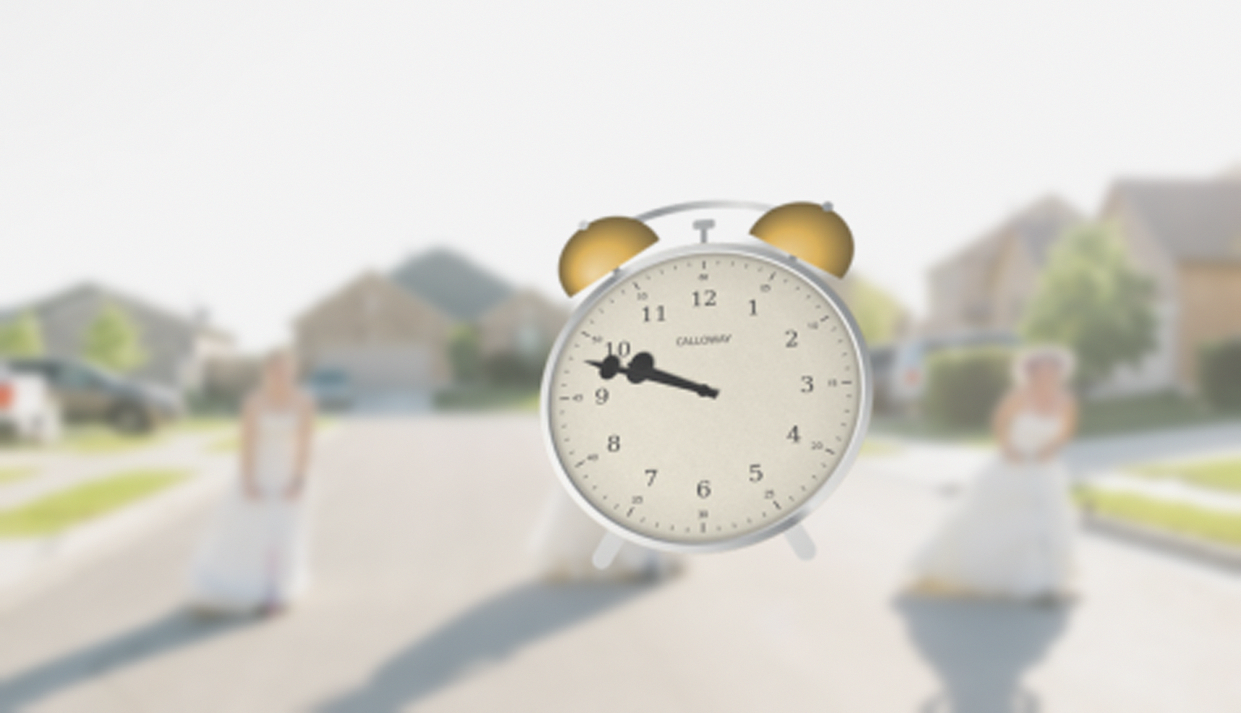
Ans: 9:48
